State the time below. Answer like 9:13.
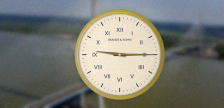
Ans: 9:15
